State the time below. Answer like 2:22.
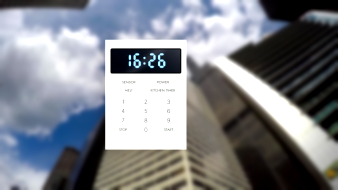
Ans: 16:26
